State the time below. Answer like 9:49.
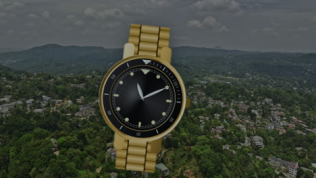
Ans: 11:10
